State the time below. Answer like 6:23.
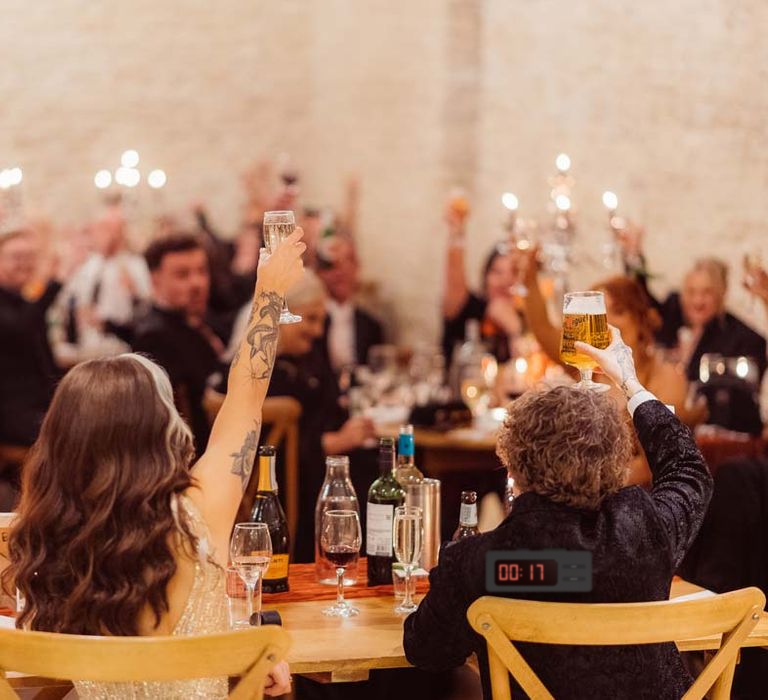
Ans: 0:17
